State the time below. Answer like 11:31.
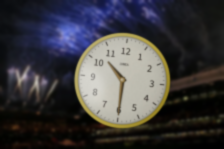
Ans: 10:30
